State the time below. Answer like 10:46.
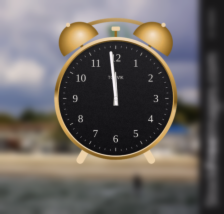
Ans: 11:59
